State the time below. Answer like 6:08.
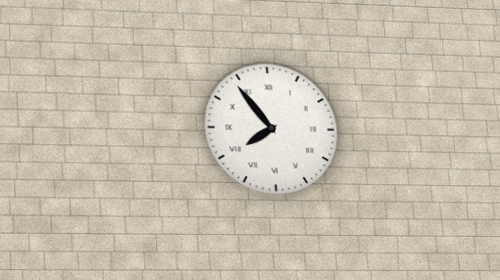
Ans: 7:54
